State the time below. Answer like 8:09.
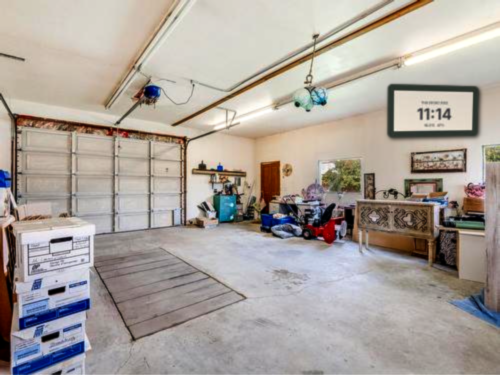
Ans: 11:14
